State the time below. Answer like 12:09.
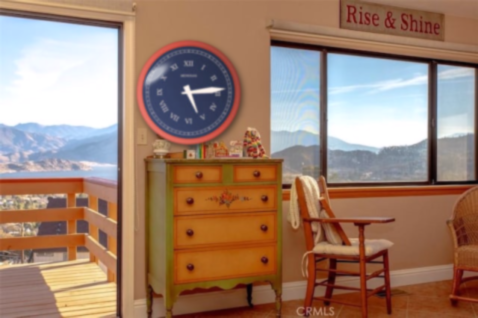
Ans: 5:14
